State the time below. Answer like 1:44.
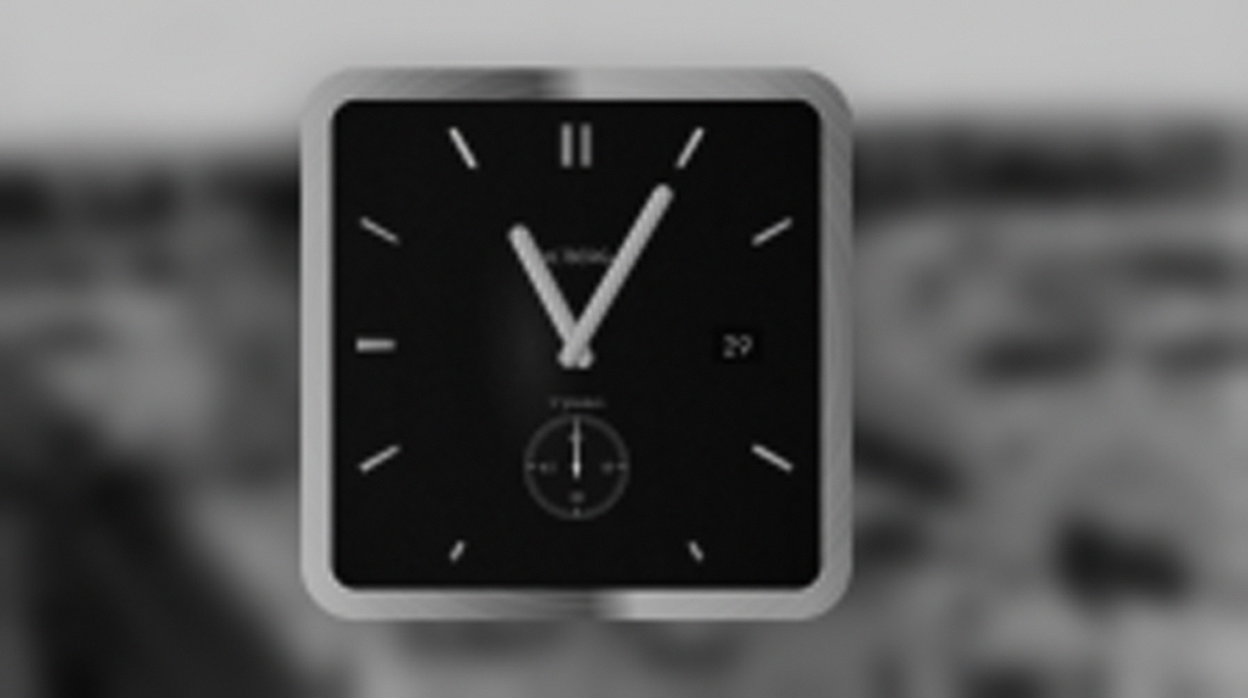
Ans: 11:05
